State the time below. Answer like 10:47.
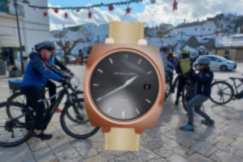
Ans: 1:40
